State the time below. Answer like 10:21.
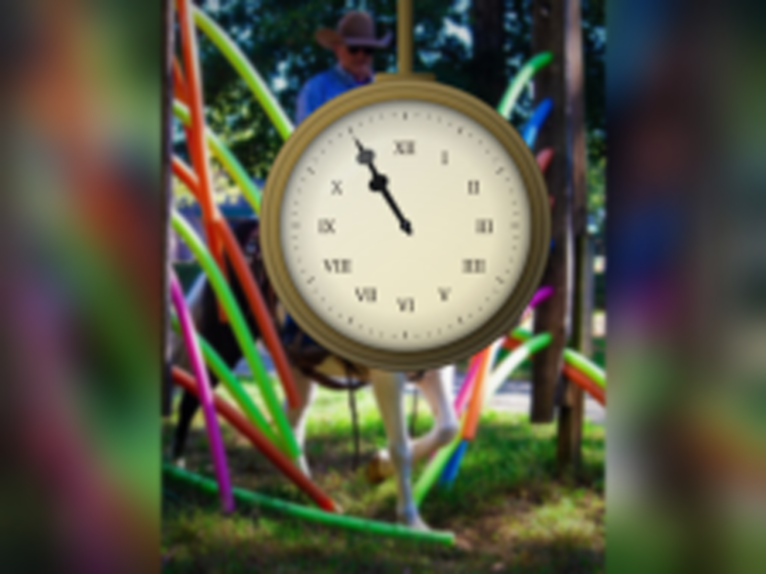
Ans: 10:55
